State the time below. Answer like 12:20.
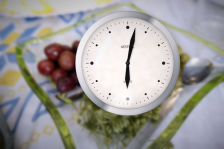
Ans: 6:02
